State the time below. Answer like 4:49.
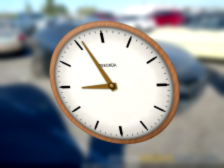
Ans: 8:56
